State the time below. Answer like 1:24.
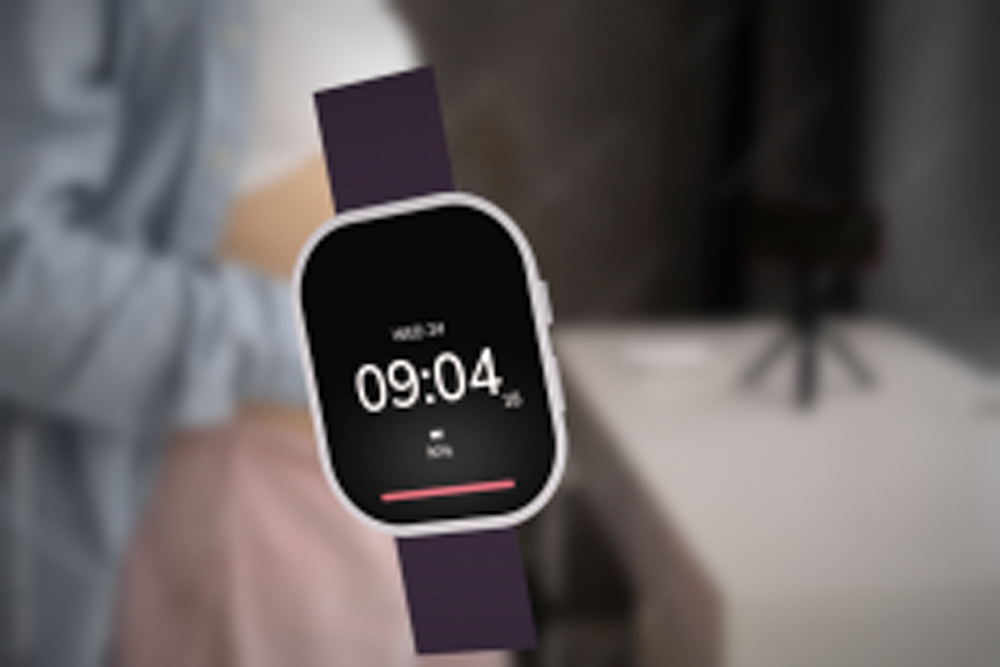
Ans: 9:04
